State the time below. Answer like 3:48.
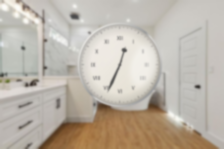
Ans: 12:34
